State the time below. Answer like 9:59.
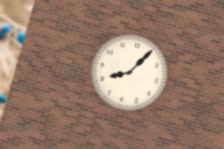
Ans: 8:05
